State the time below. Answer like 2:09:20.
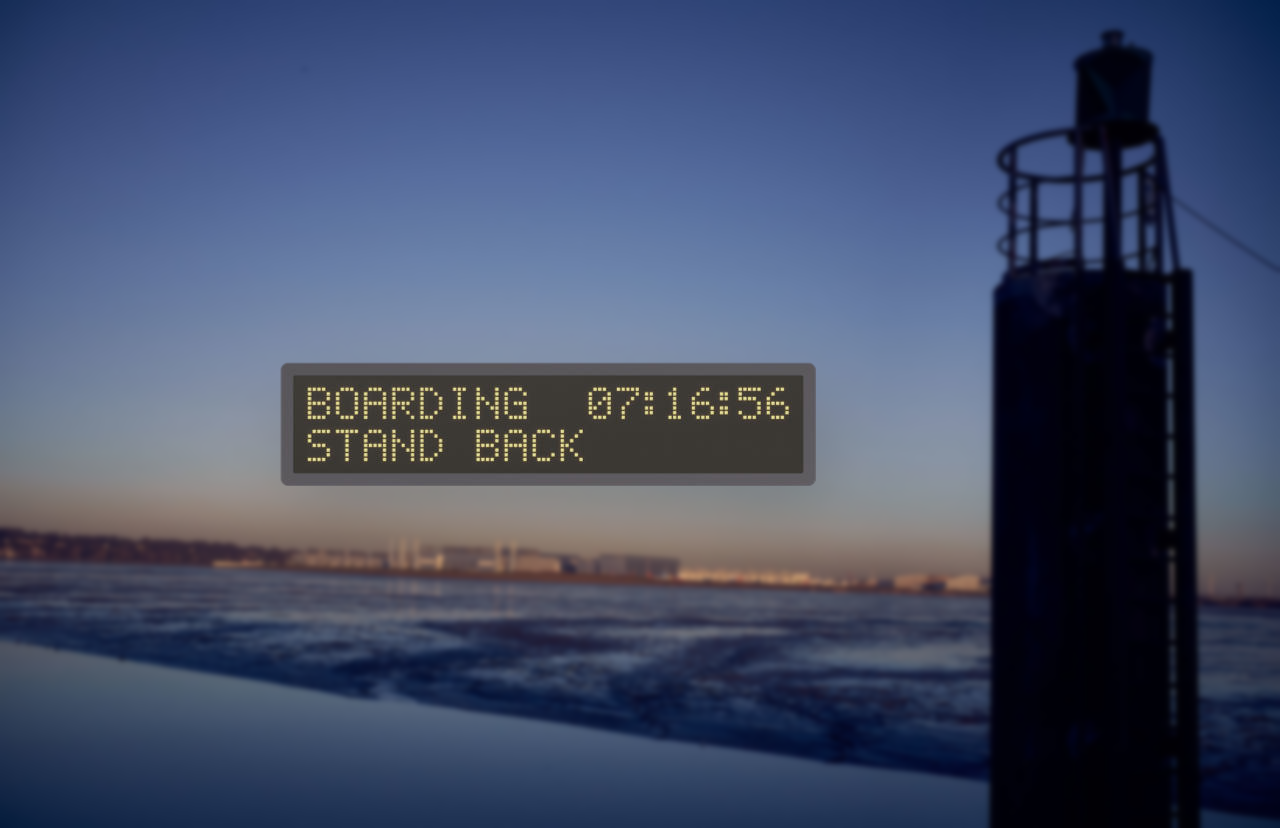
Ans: 7:16:56
